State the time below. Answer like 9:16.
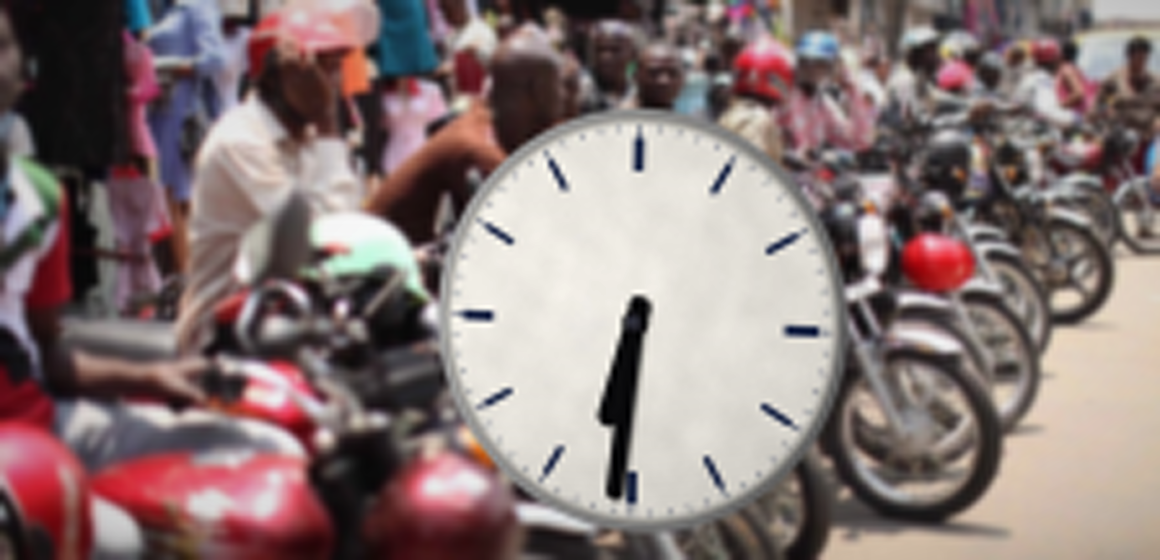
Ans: 6:31
